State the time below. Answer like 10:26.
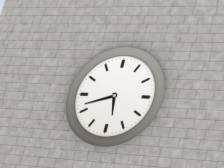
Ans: 5:42
